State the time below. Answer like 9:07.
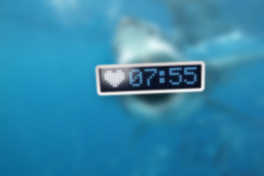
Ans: 7:55
